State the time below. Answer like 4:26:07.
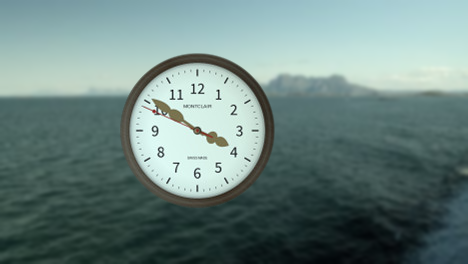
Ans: 3:50:49
